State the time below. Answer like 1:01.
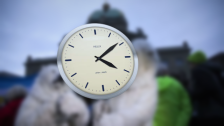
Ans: 4:09
